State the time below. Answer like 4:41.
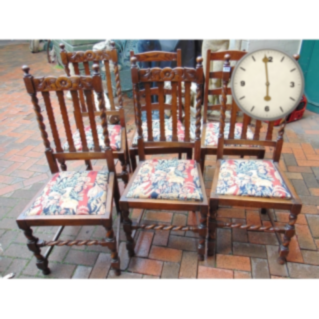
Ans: 5:59
